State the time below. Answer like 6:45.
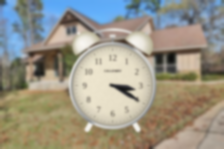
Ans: 3:20
